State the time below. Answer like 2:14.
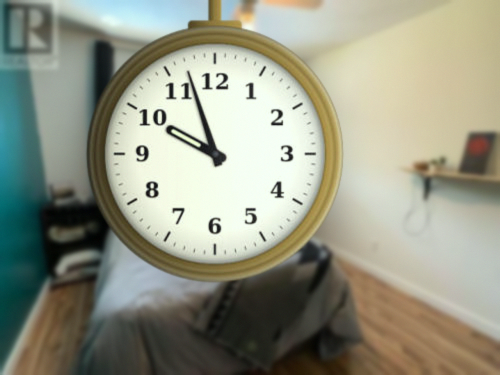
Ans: 9:57
